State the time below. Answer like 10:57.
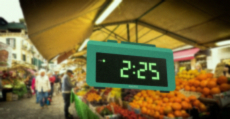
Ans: 2:25
